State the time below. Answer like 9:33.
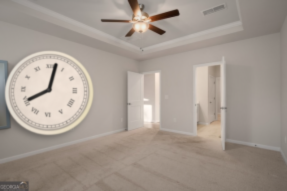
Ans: 8:02
